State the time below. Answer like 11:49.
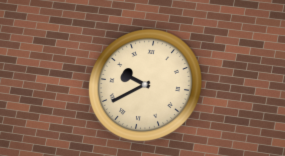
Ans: 9:39
